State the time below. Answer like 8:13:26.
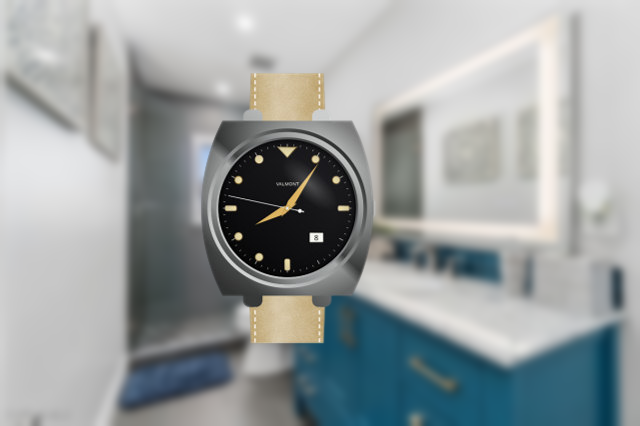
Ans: 8:05:47
